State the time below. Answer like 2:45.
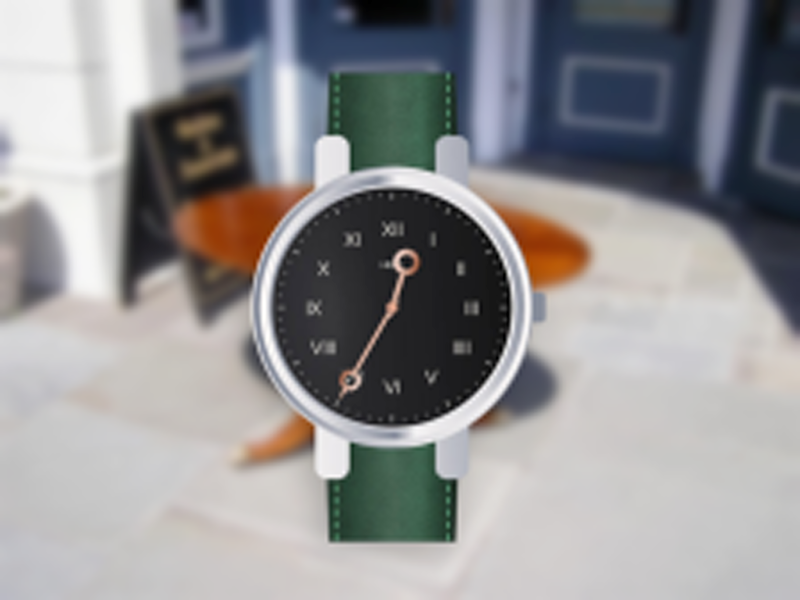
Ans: 12:35
